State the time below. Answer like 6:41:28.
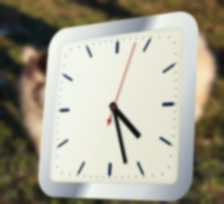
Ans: 4:27:03
